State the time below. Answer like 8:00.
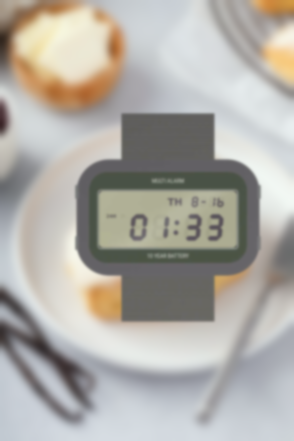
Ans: 1:33
